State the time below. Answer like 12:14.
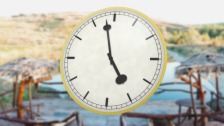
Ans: 4:58
